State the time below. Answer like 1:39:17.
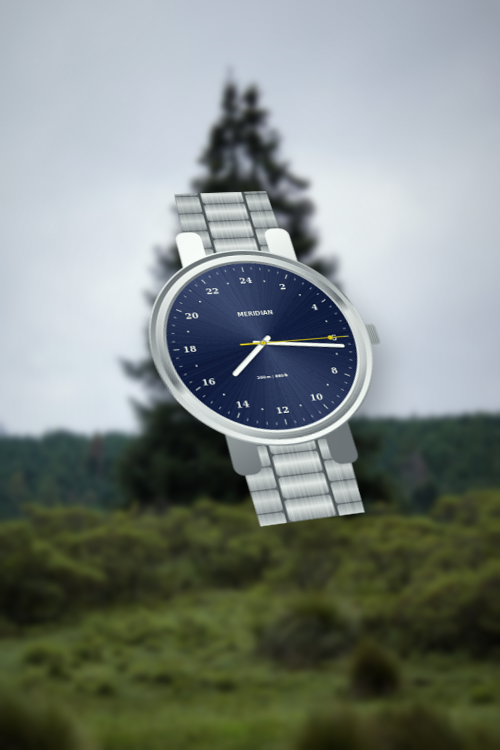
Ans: 15:16:15
